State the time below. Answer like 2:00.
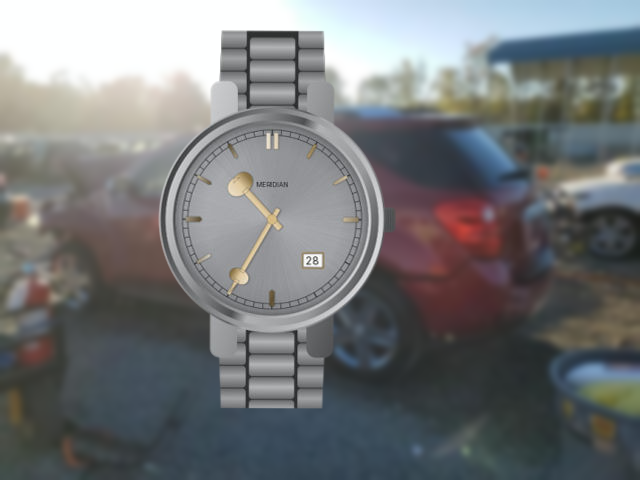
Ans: 10:35
